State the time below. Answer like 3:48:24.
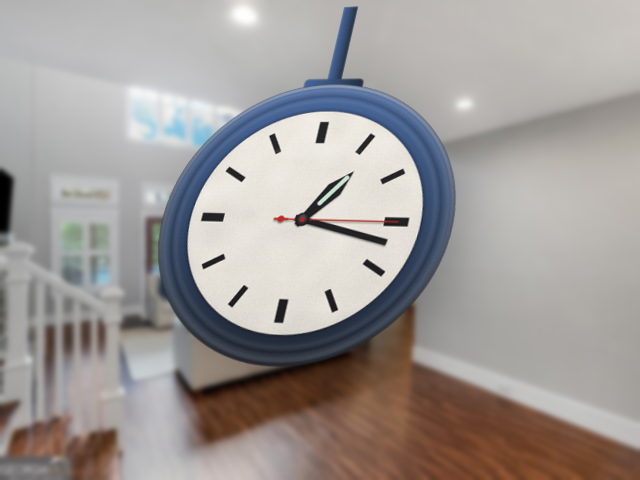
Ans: 1:17:15
